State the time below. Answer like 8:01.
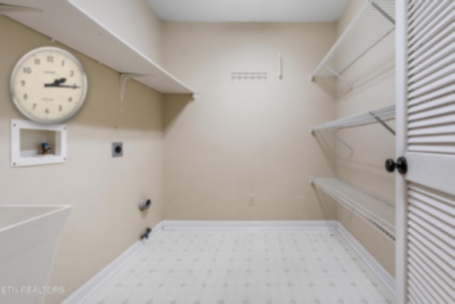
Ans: 2:15
